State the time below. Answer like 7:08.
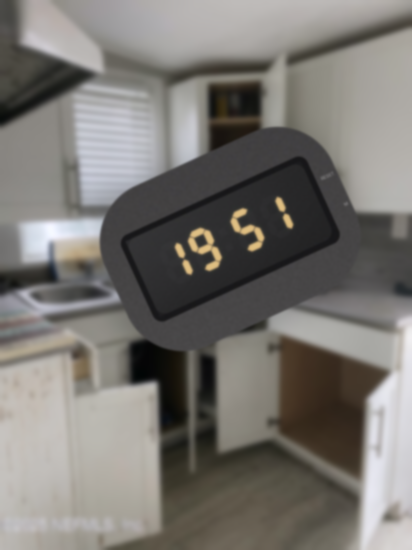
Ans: 19:51
